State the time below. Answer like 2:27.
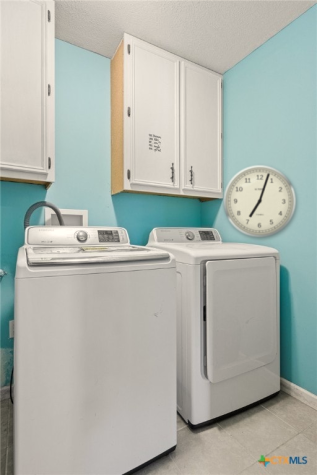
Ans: 7:03
